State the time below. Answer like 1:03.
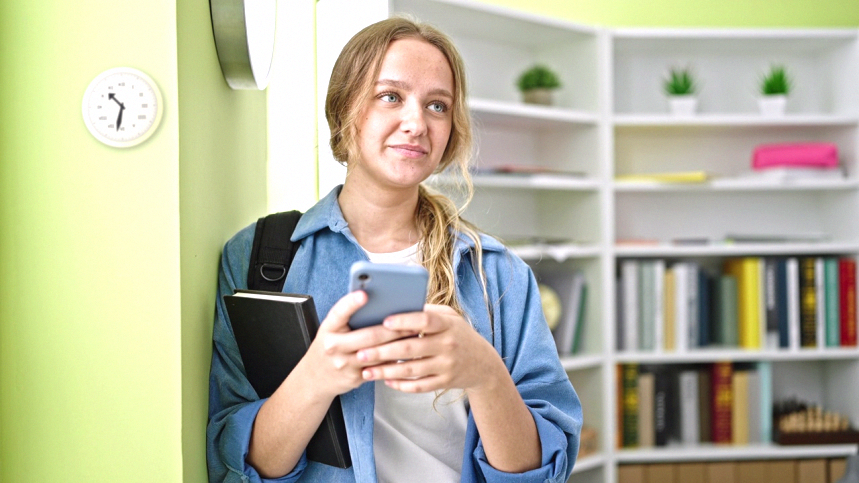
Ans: 10:32
